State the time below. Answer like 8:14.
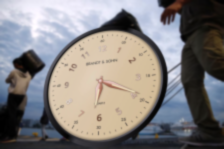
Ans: 6:19
